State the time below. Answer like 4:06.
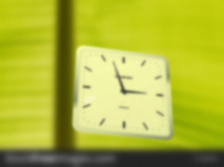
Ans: 2:57
